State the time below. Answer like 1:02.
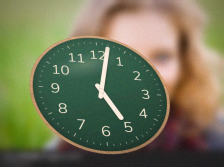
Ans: 5:02
